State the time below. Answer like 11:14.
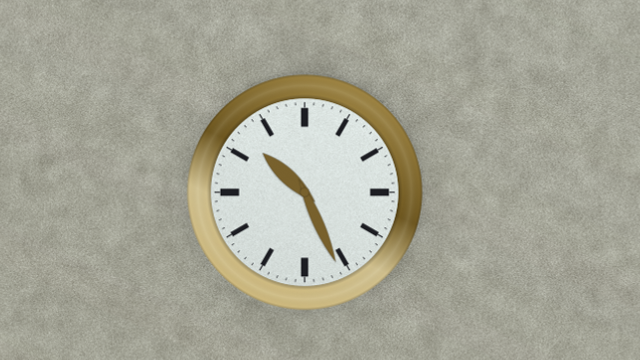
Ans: 10:26
